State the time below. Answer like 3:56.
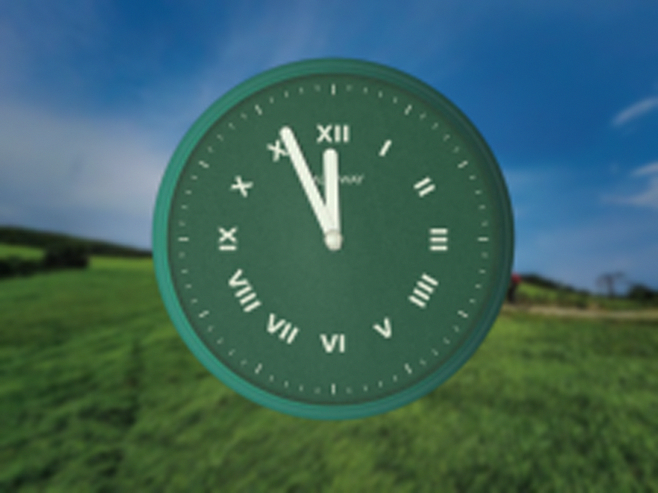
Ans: 11:56
